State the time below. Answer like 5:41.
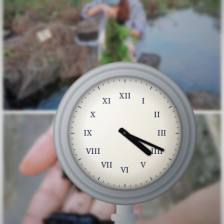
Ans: 4:19
